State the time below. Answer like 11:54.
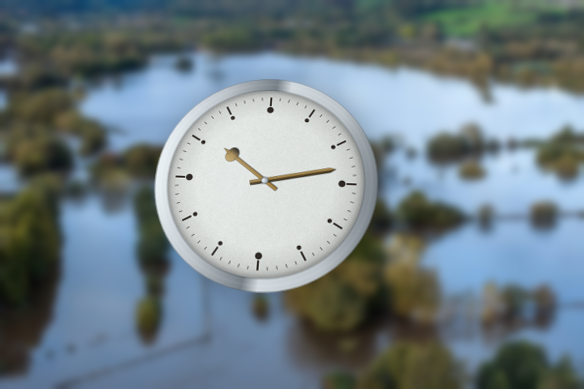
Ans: 10:13
